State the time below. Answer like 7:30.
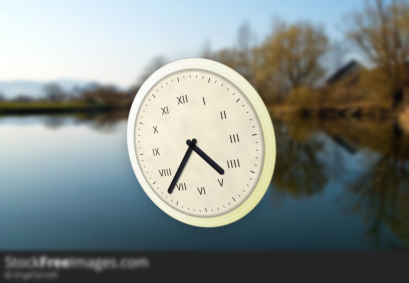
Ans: 4:37
